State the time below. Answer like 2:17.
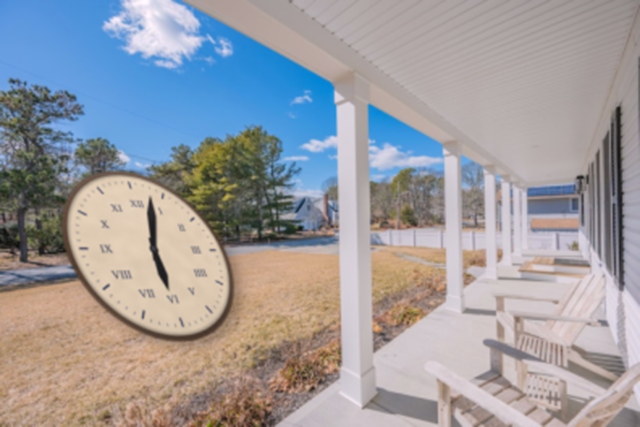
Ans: 6:03
